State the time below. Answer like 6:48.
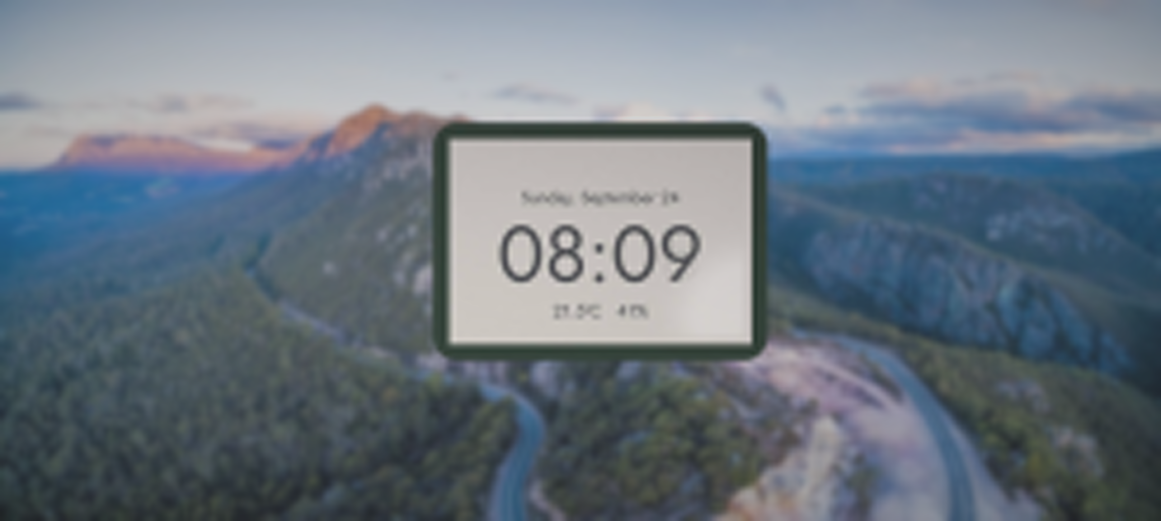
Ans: 8:09
